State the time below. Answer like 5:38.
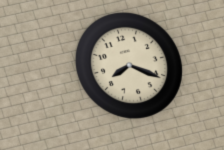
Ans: 8:21
